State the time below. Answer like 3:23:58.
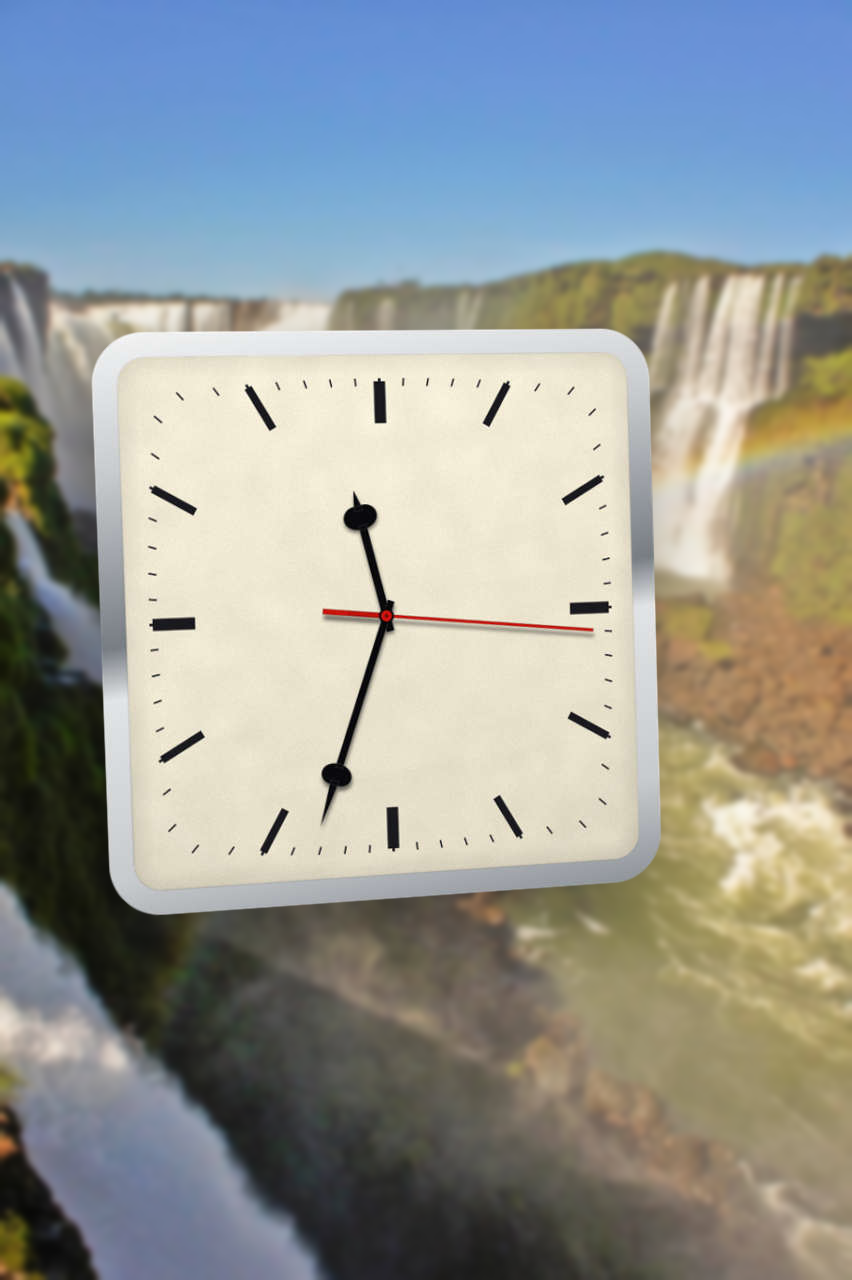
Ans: 11:33:16
